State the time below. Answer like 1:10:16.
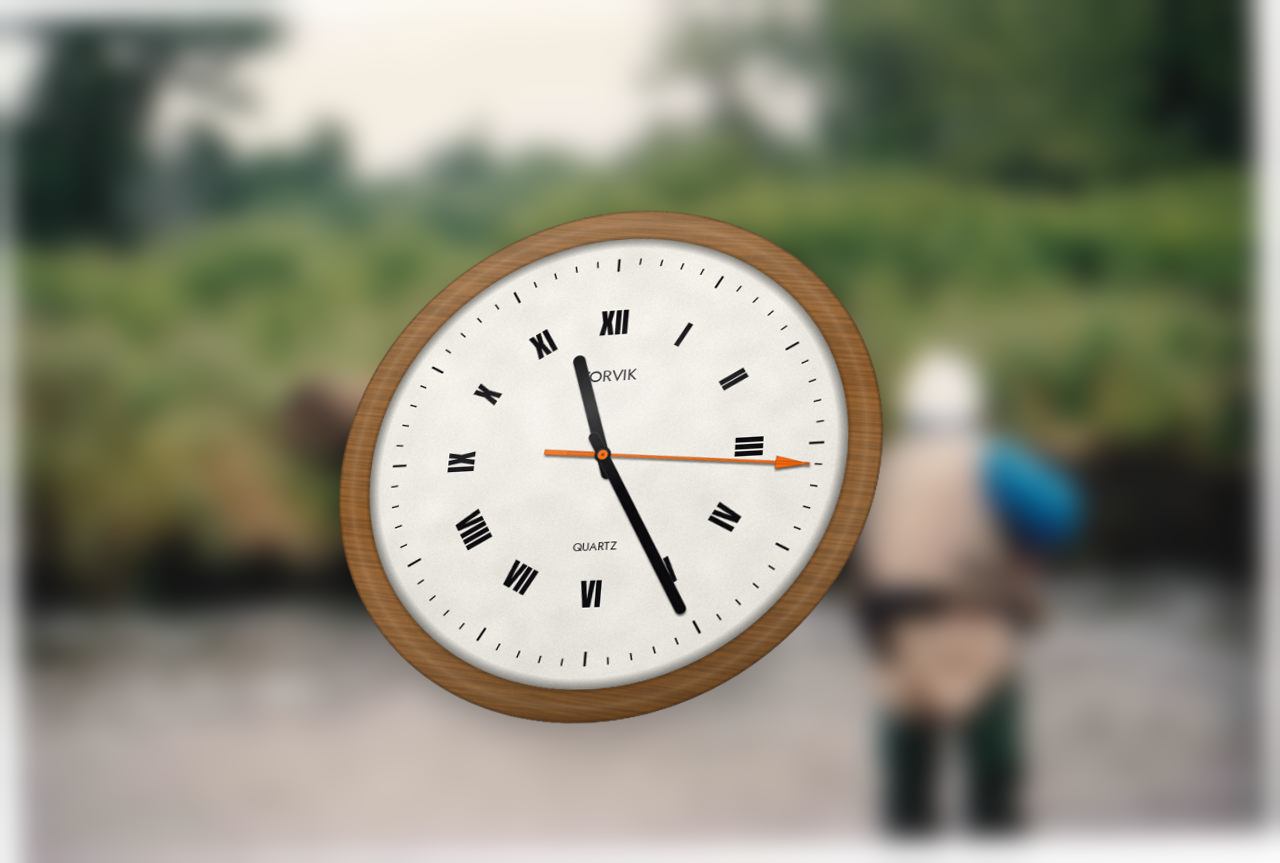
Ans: 11:25:16
